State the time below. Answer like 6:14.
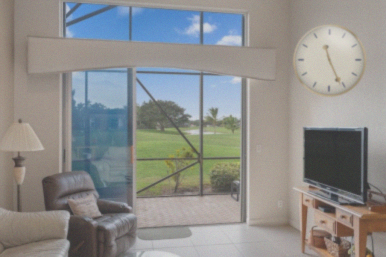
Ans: 11:26
